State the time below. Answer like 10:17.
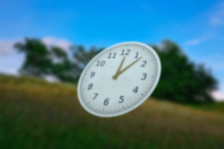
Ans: 12:07
